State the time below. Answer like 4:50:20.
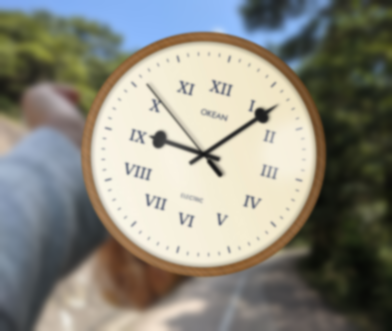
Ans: 9:06:51
